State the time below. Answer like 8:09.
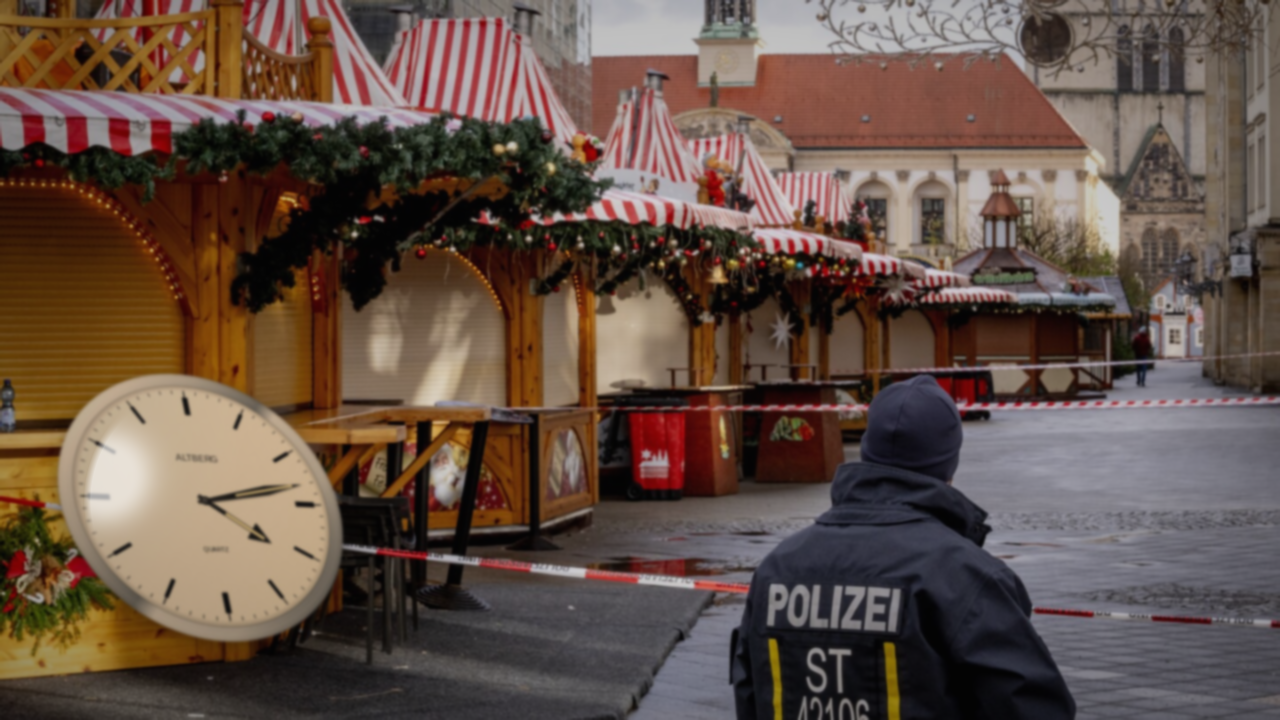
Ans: 4:13
